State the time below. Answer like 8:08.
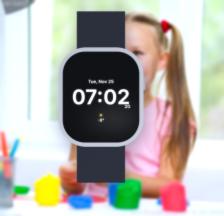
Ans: 7:02
